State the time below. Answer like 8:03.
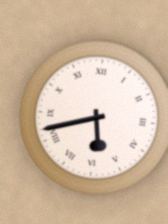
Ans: 5:42
